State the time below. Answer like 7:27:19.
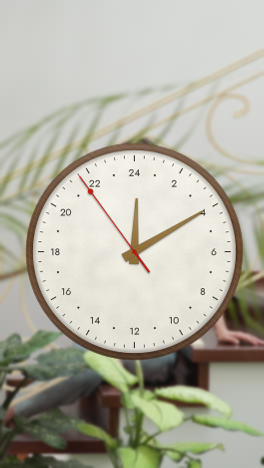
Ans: 0:09:54
